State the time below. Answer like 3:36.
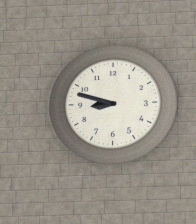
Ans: 8:48
